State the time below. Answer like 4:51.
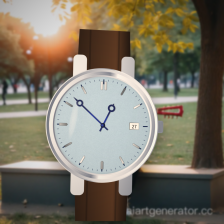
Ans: 12:52
